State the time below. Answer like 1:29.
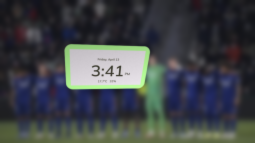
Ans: 3:41
